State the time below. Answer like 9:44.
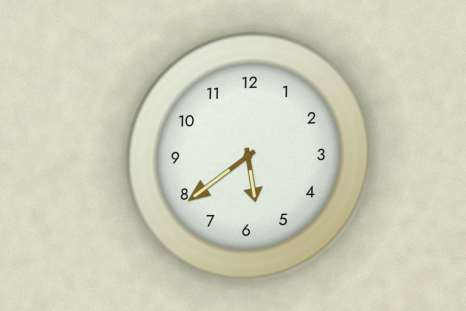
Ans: 5:39
